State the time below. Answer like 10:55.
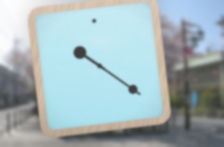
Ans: 10:22
